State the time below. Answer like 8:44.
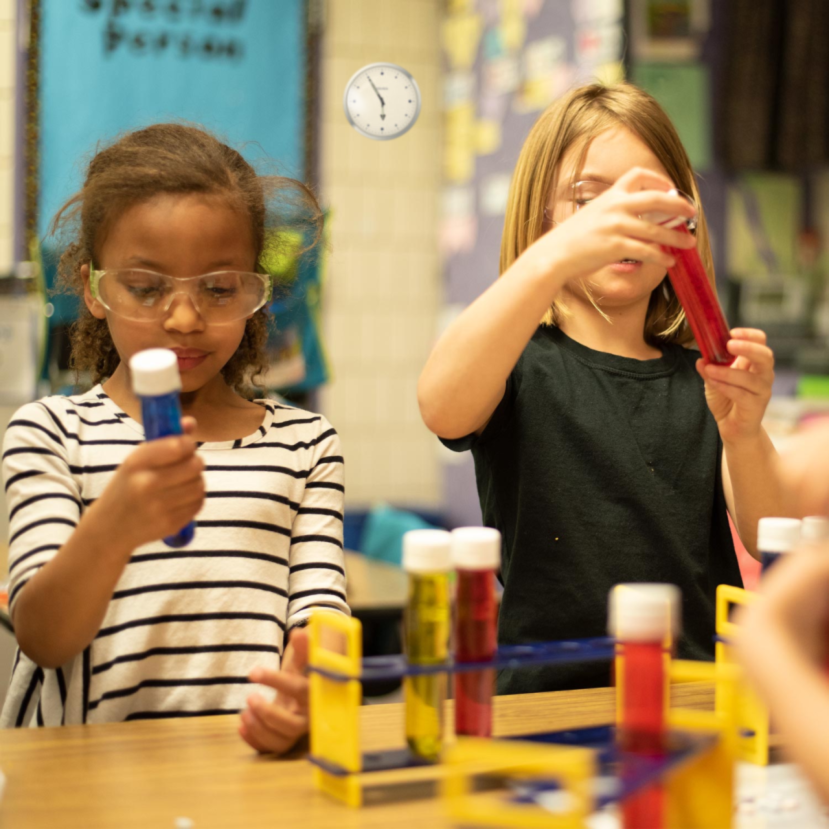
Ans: 5:55
